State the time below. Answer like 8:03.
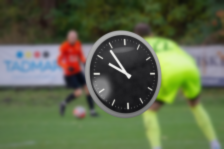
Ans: 9:54
